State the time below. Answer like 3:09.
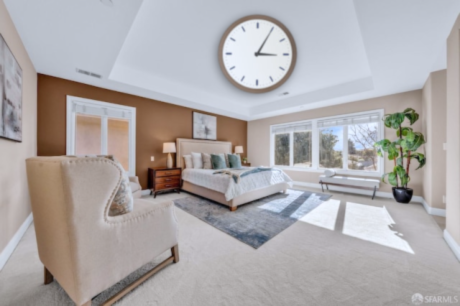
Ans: 3:05
